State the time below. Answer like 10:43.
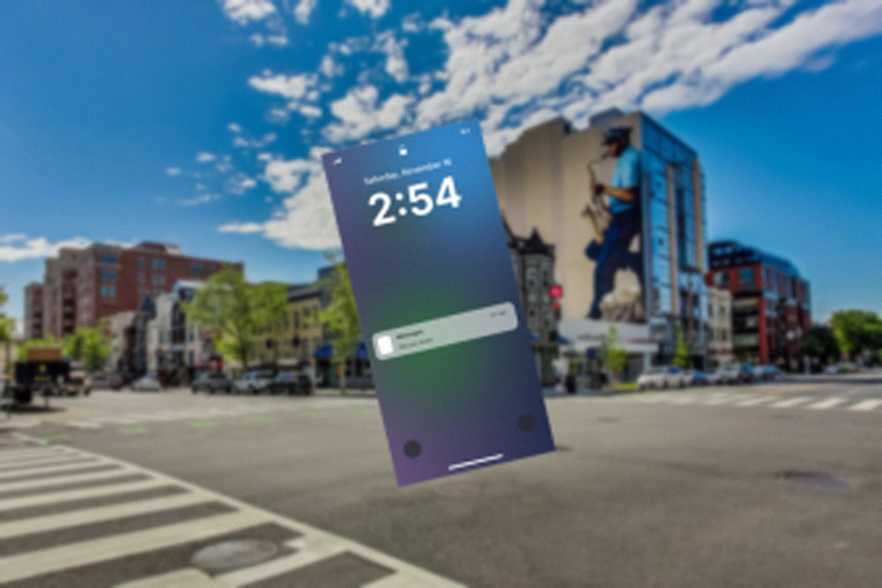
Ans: 2:54
